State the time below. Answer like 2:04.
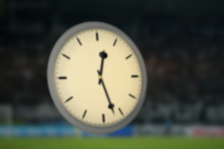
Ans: 12:27
